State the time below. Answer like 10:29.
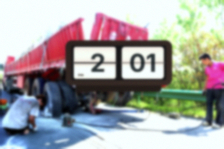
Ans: 2:01
